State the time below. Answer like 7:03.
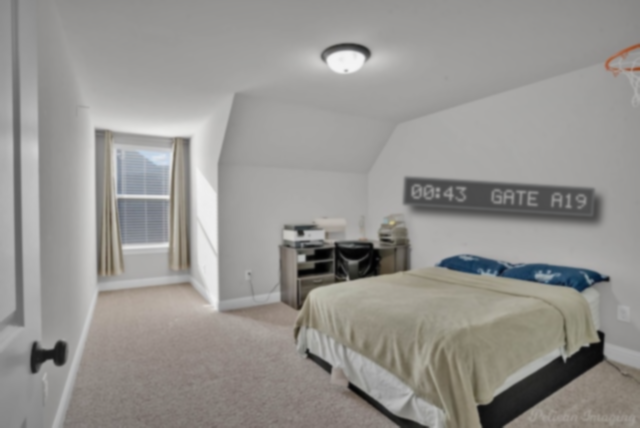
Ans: 0:43
